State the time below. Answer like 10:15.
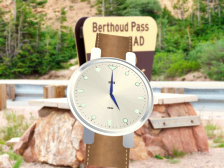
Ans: 5:00
